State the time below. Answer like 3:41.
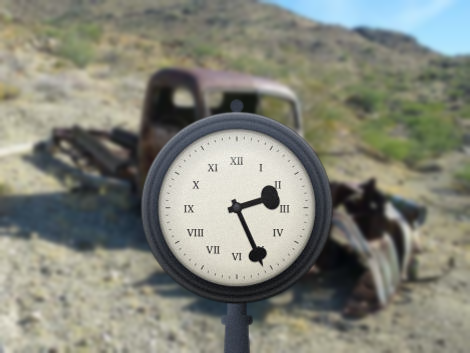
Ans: 2:26
